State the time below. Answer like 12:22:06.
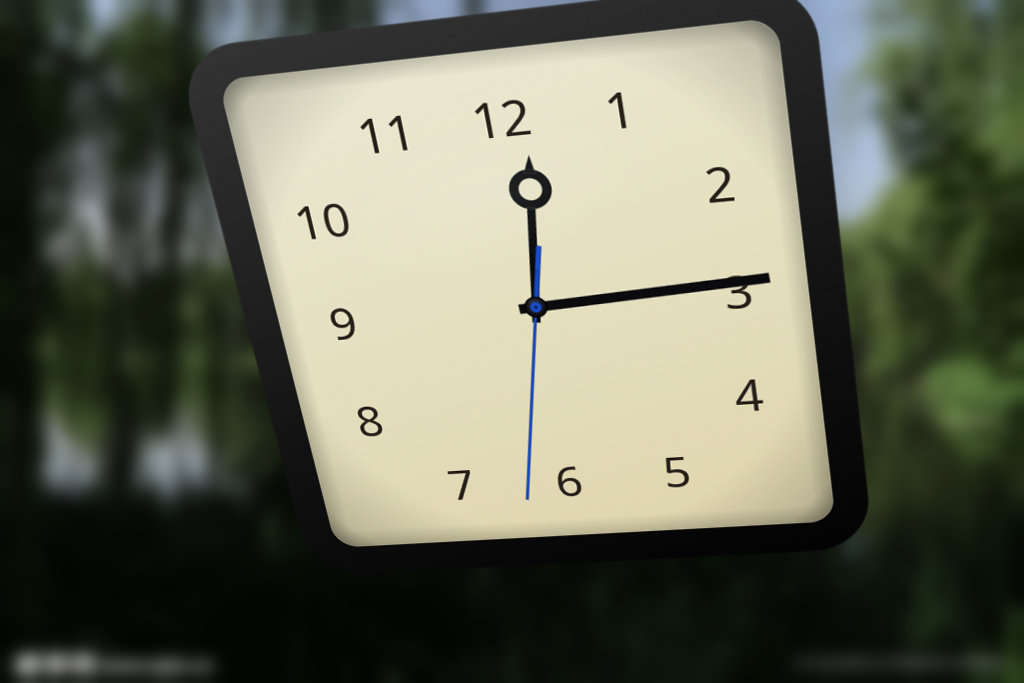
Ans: 12:14:32
